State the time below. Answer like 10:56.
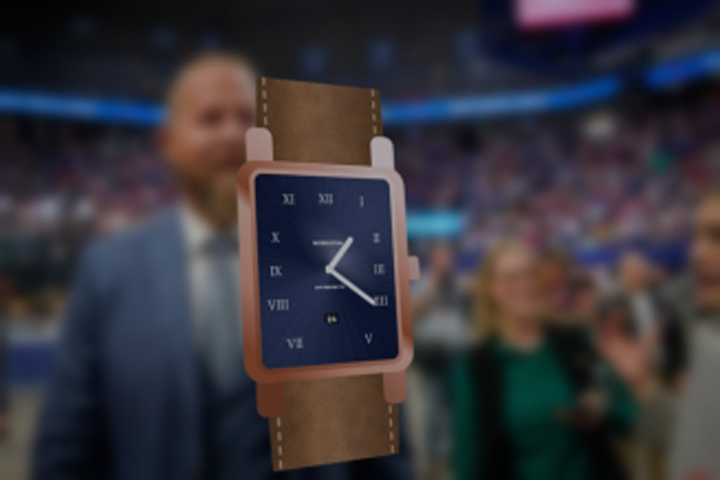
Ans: 1:21
